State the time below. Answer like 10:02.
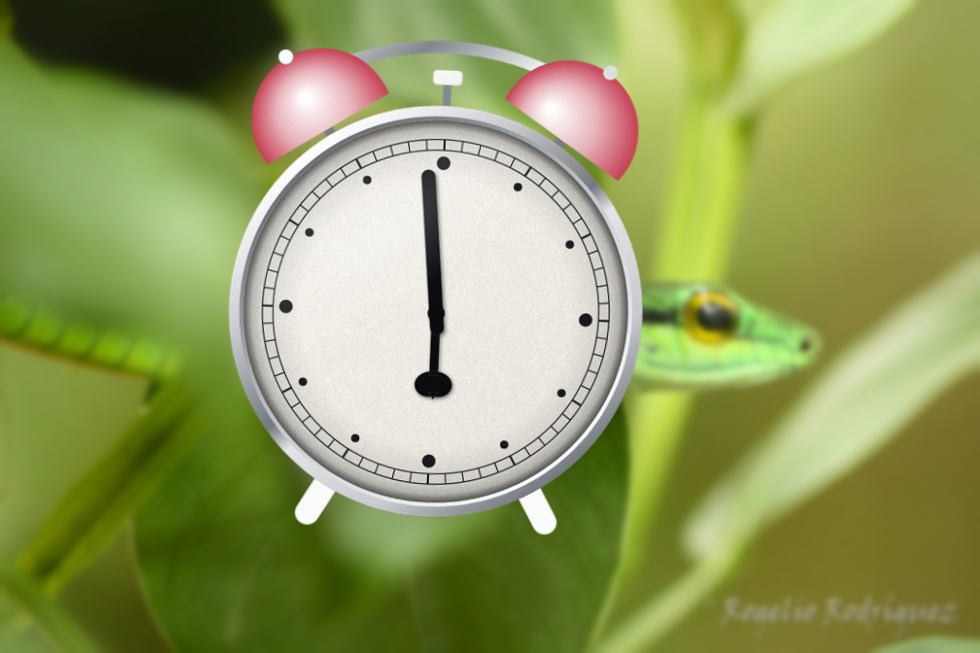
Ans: 5:59
